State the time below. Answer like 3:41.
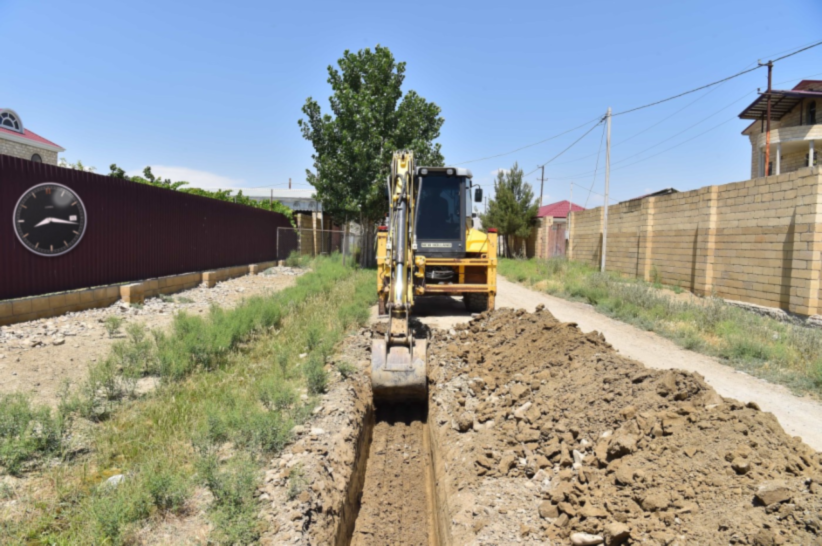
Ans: 8:17
